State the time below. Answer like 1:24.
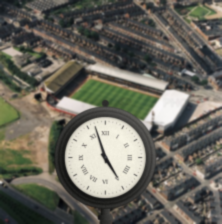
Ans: 4:57
